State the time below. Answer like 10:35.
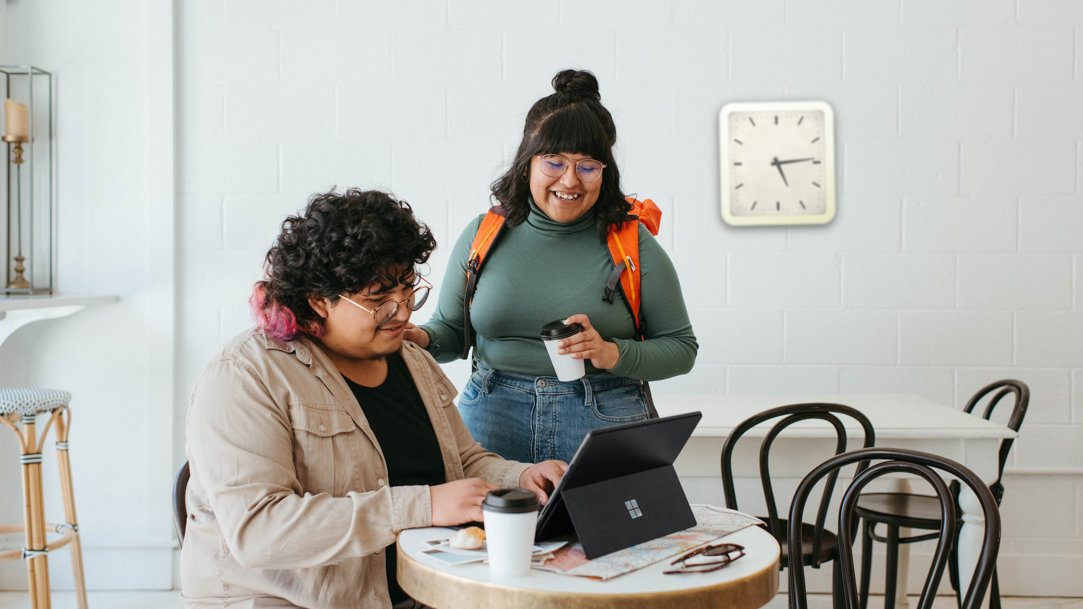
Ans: 5:14
